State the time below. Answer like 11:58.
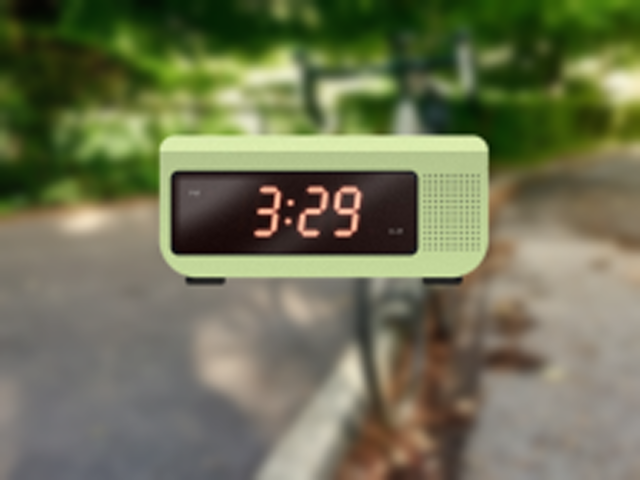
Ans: 3:29
